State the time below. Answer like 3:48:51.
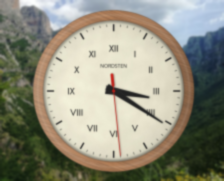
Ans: 3:20:29
